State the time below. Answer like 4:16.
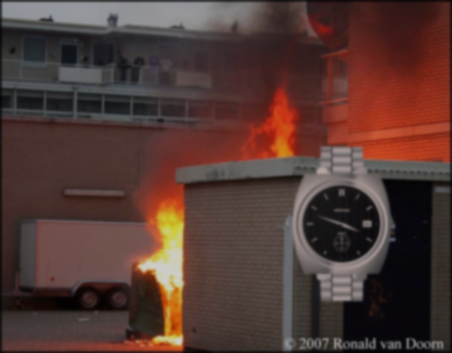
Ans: 3:48
